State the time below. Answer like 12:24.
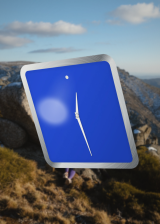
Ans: 12:29
